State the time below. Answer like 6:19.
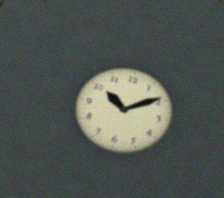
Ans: 10:09
